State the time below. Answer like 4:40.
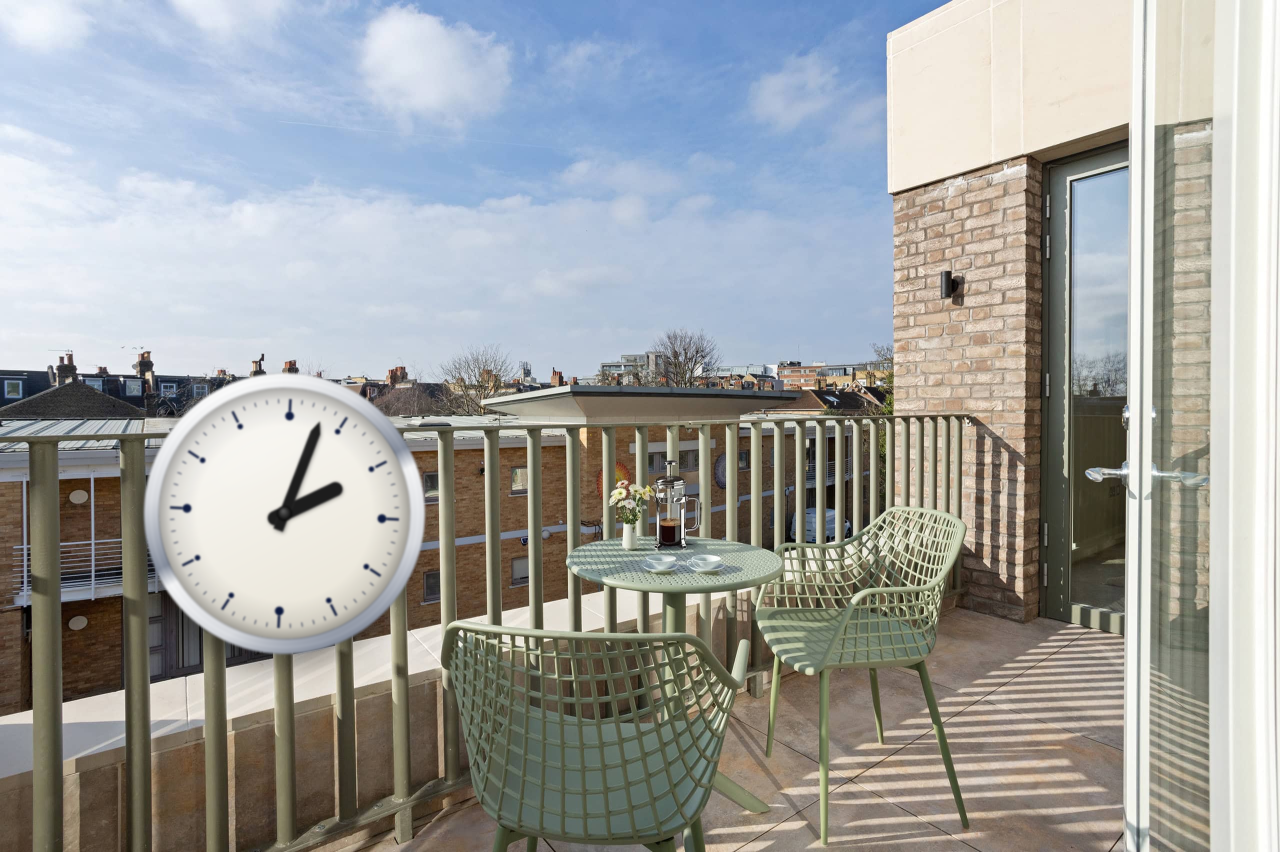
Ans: 2:03
